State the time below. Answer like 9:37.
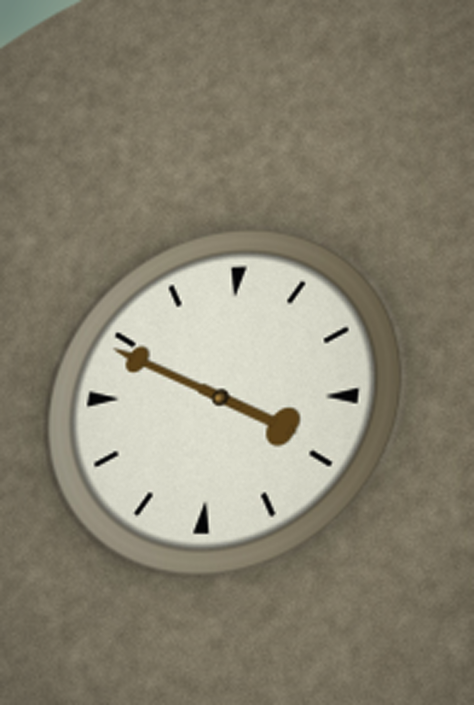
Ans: 3:49
